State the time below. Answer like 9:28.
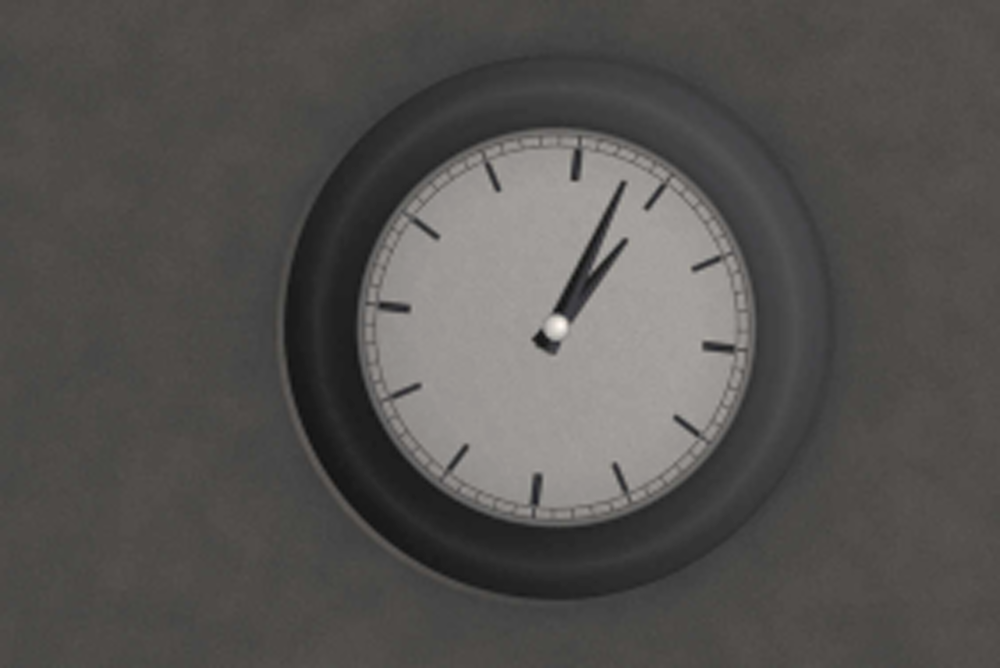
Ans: 1:03
